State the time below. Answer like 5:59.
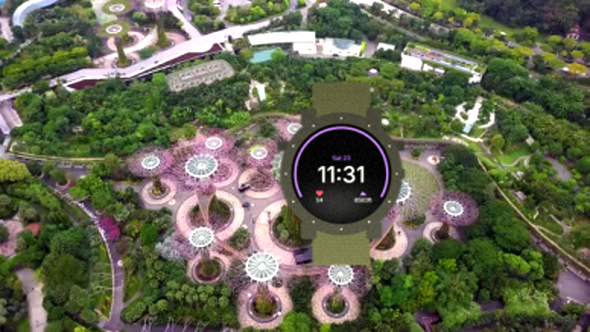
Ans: 11:31
